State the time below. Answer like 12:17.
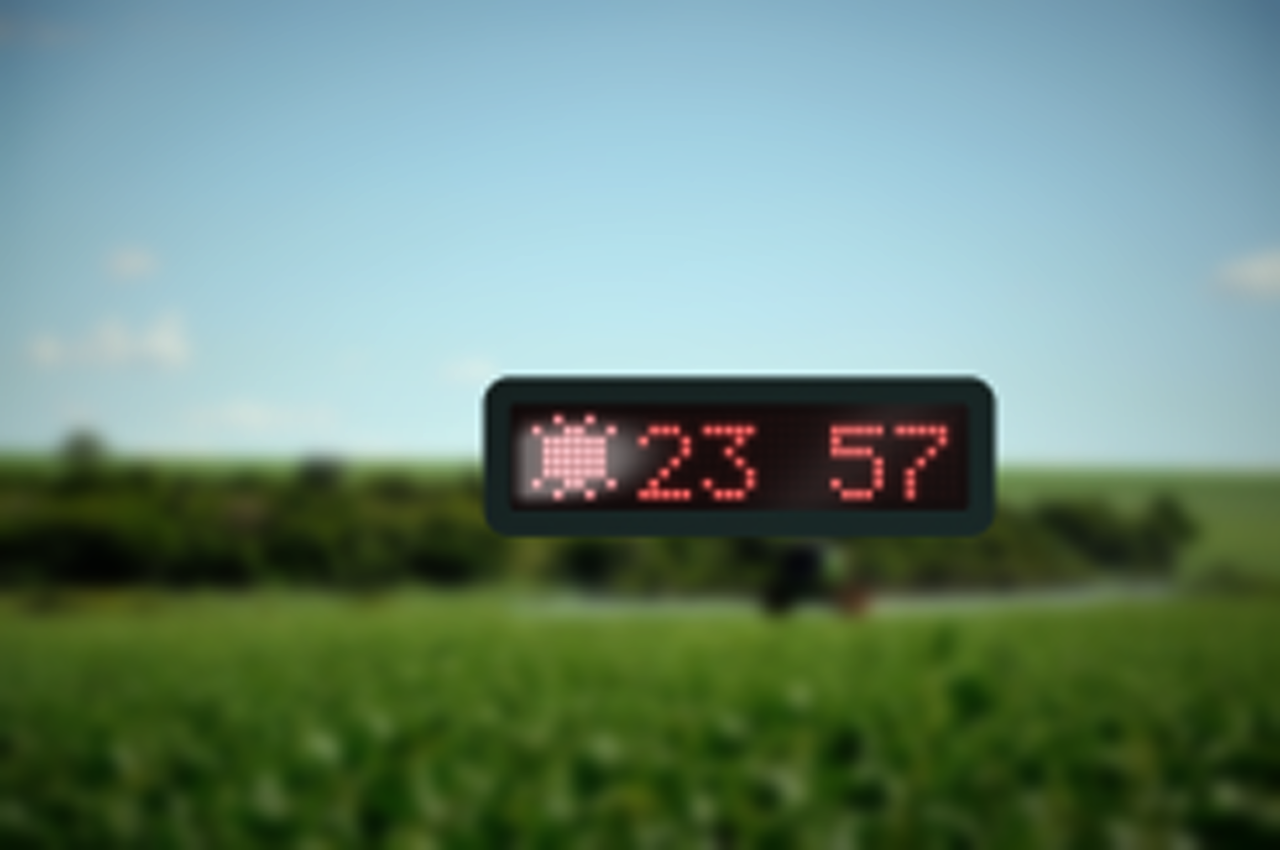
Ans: 23:57
